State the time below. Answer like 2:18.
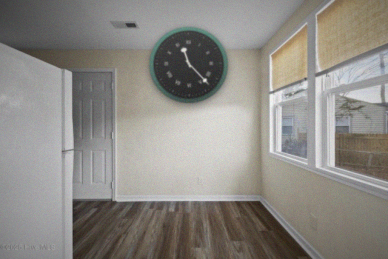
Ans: 11:23
